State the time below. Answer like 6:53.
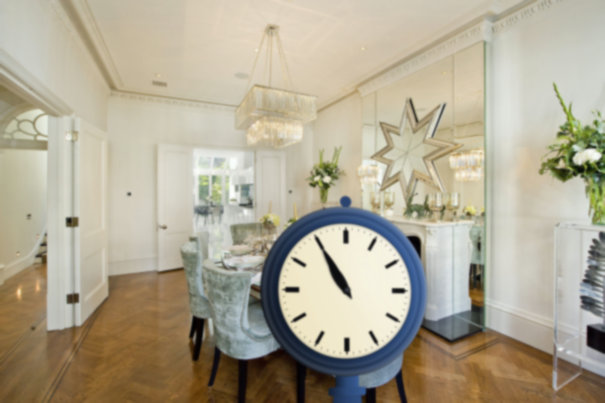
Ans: 10:55
